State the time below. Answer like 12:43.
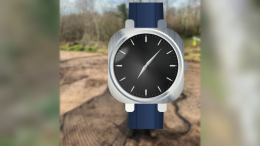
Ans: 7:07
